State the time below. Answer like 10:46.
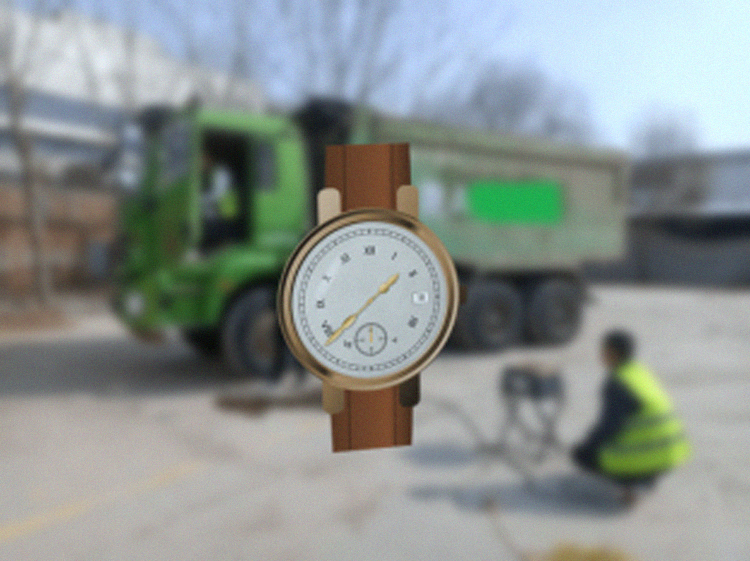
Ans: 1:38
